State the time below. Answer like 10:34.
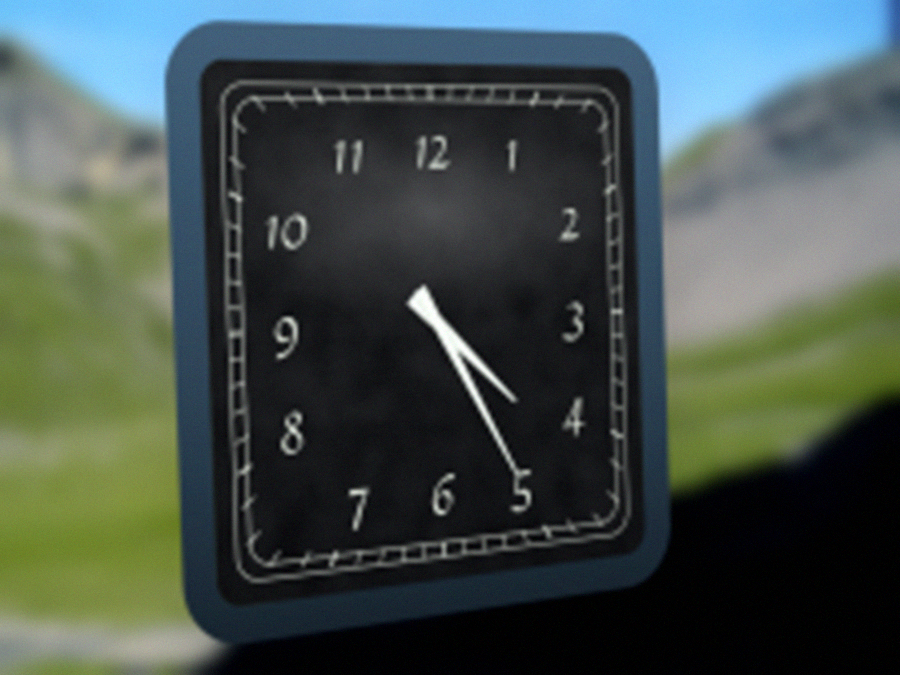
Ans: 4:25
